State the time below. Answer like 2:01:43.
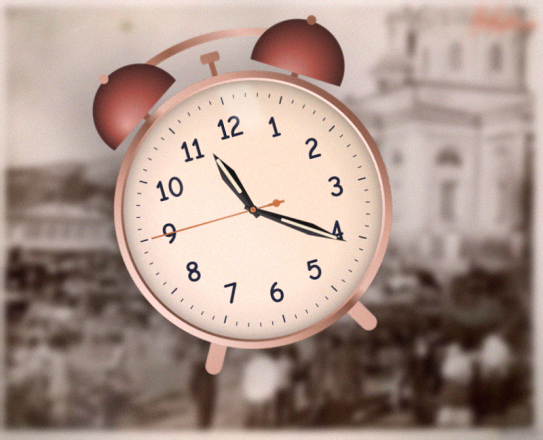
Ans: 11:20:45
